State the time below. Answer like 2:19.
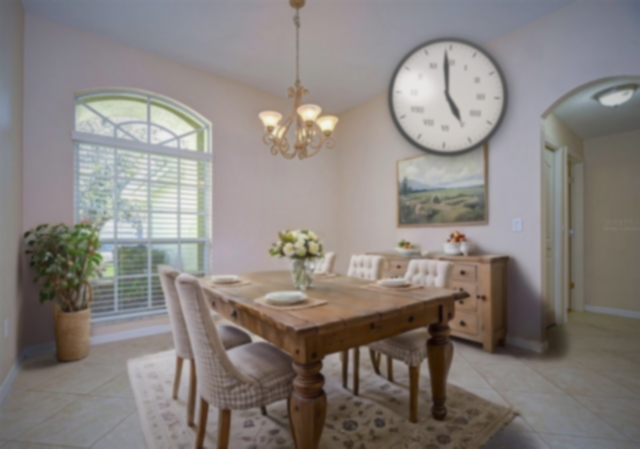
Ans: 4:59
